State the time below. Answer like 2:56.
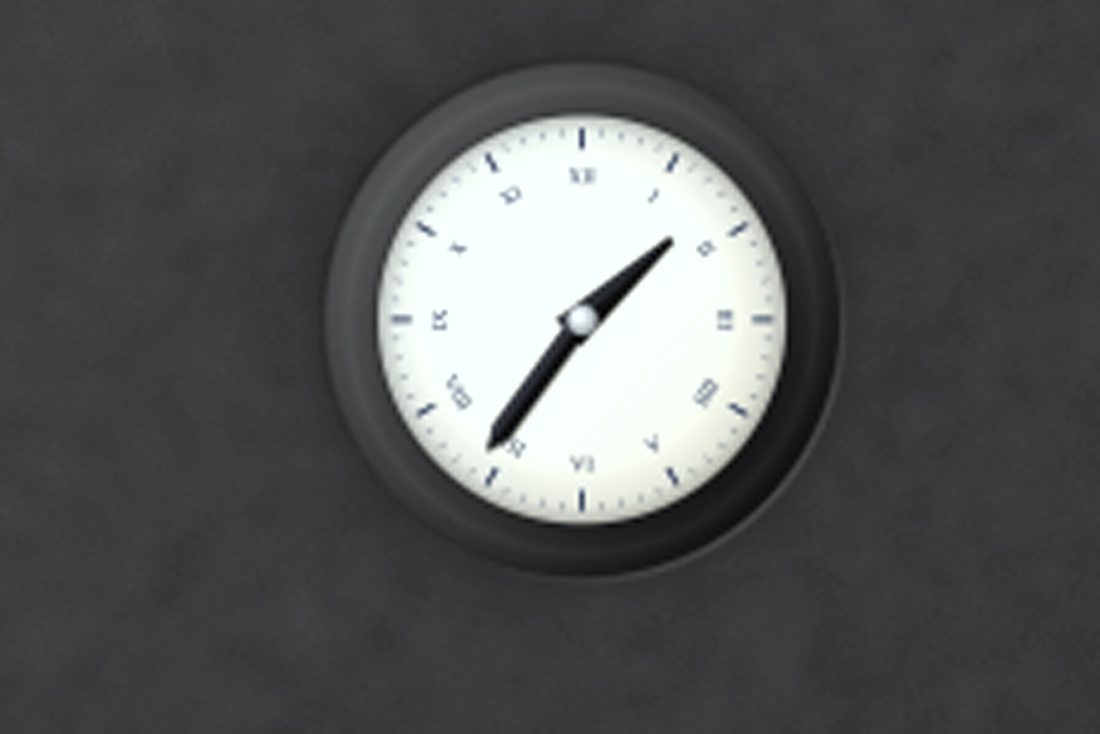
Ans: 1:36
